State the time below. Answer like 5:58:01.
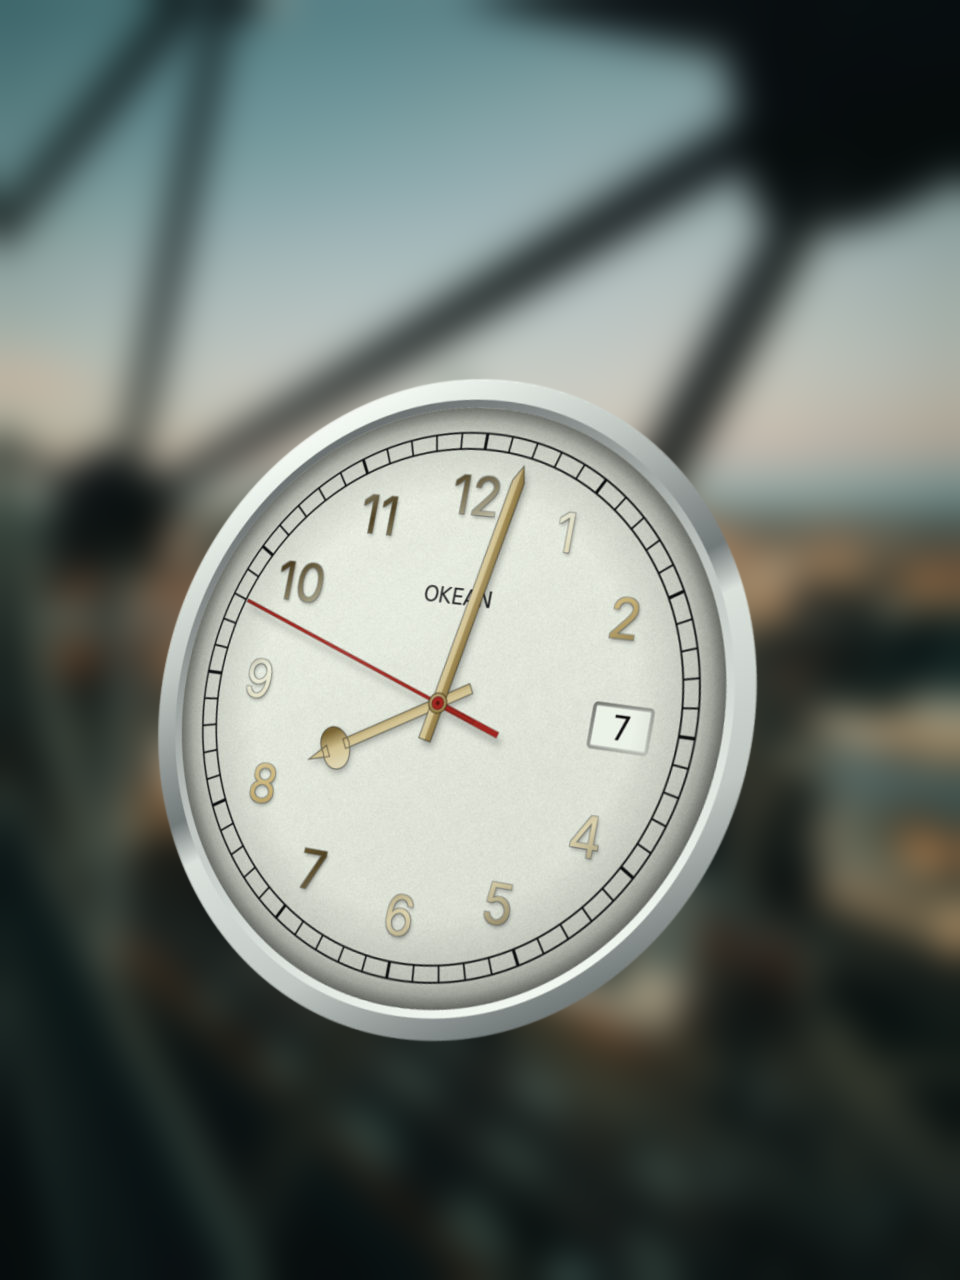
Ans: 8:01:48
